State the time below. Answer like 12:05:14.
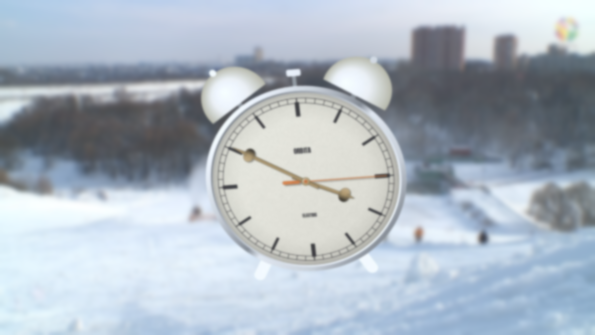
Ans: 3:50:15
